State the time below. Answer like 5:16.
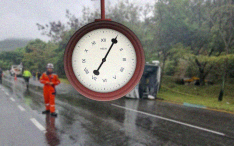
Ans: 7:05
